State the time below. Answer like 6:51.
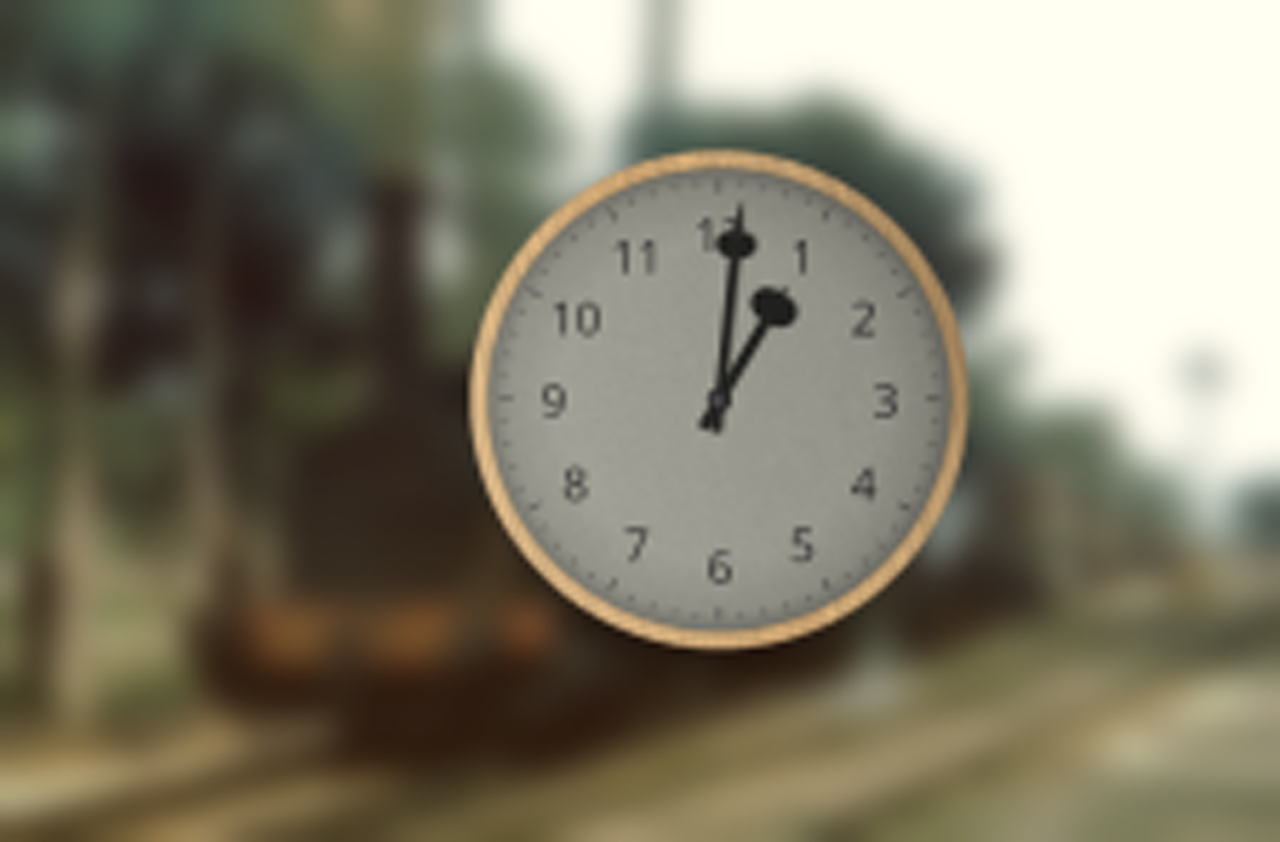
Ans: 1:01
